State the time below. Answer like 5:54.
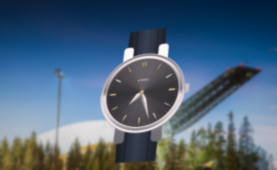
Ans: 7:27
